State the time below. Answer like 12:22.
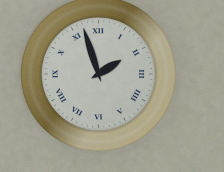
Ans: 1:57
